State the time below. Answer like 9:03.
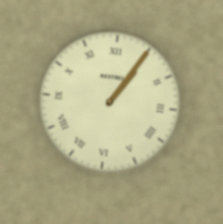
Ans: 1:05
